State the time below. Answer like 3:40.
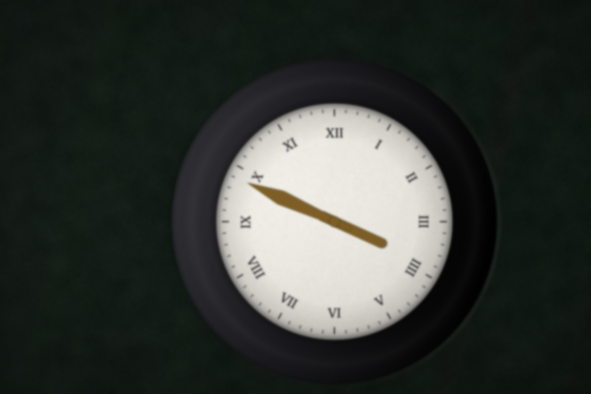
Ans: 3:49
